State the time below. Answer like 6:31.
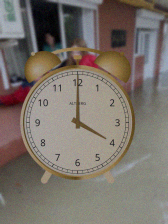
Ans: 4:00
